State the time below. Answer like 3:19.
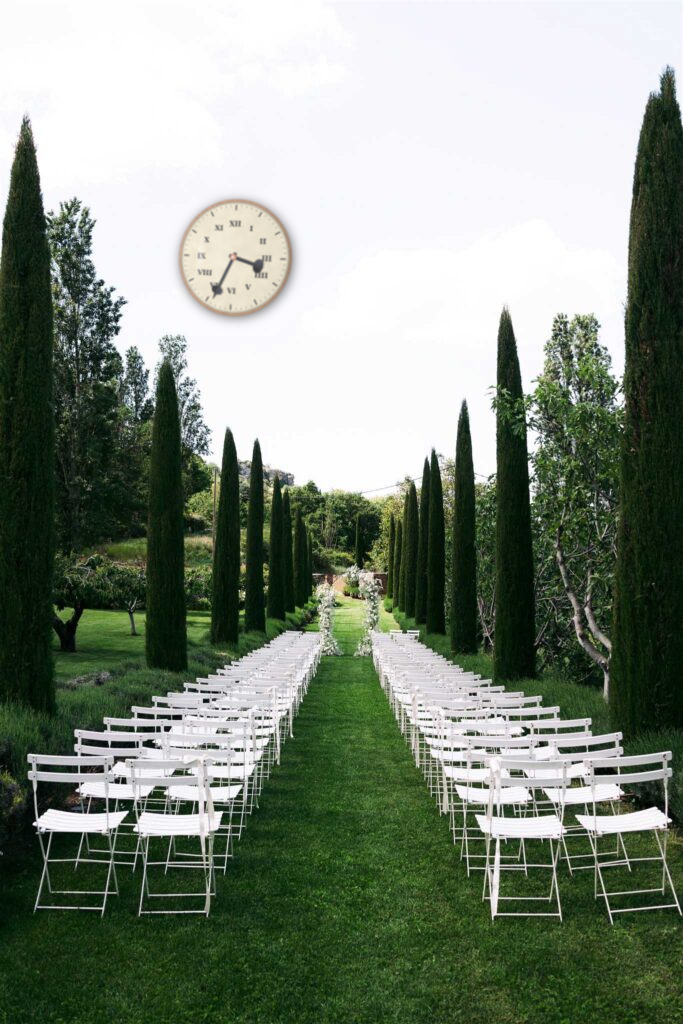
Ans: 3:34
